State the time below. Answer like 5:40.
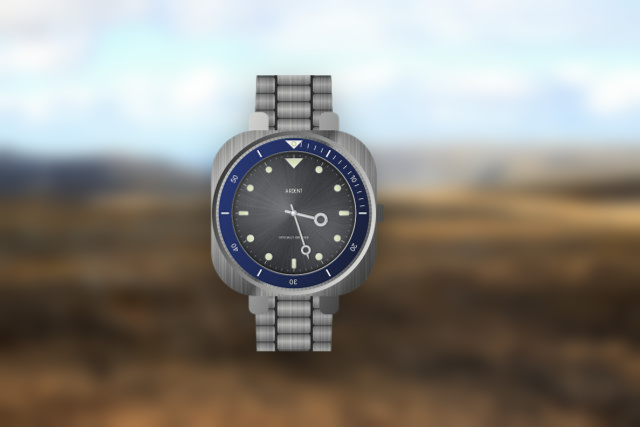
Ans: 3:27
